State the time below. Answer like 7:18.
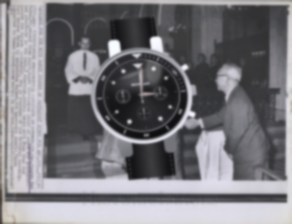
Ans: 3:01
